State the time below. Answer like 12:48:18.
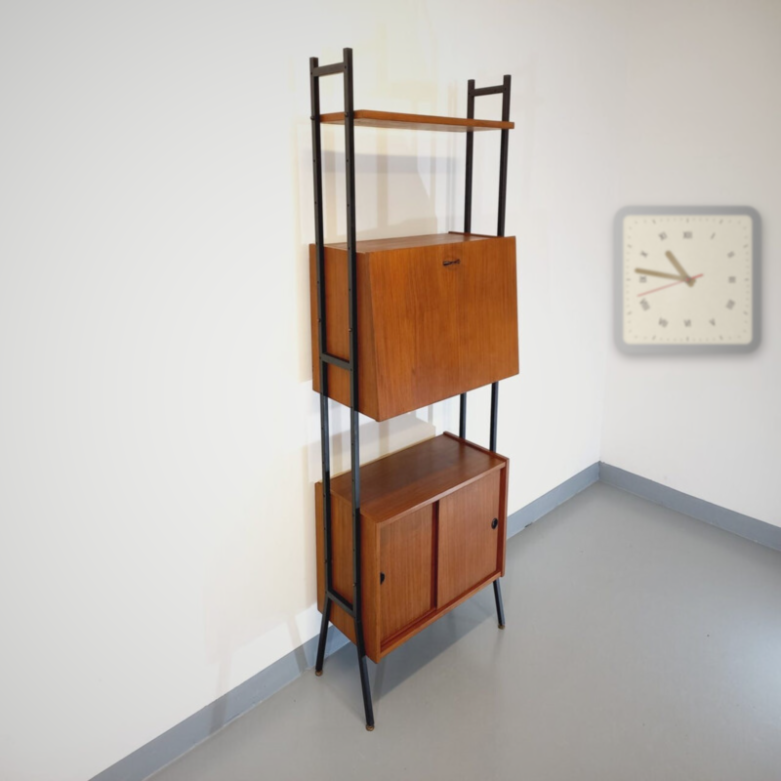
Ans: 10:46:42
